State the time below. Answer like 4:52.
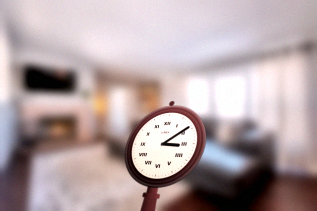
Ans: 3:09
